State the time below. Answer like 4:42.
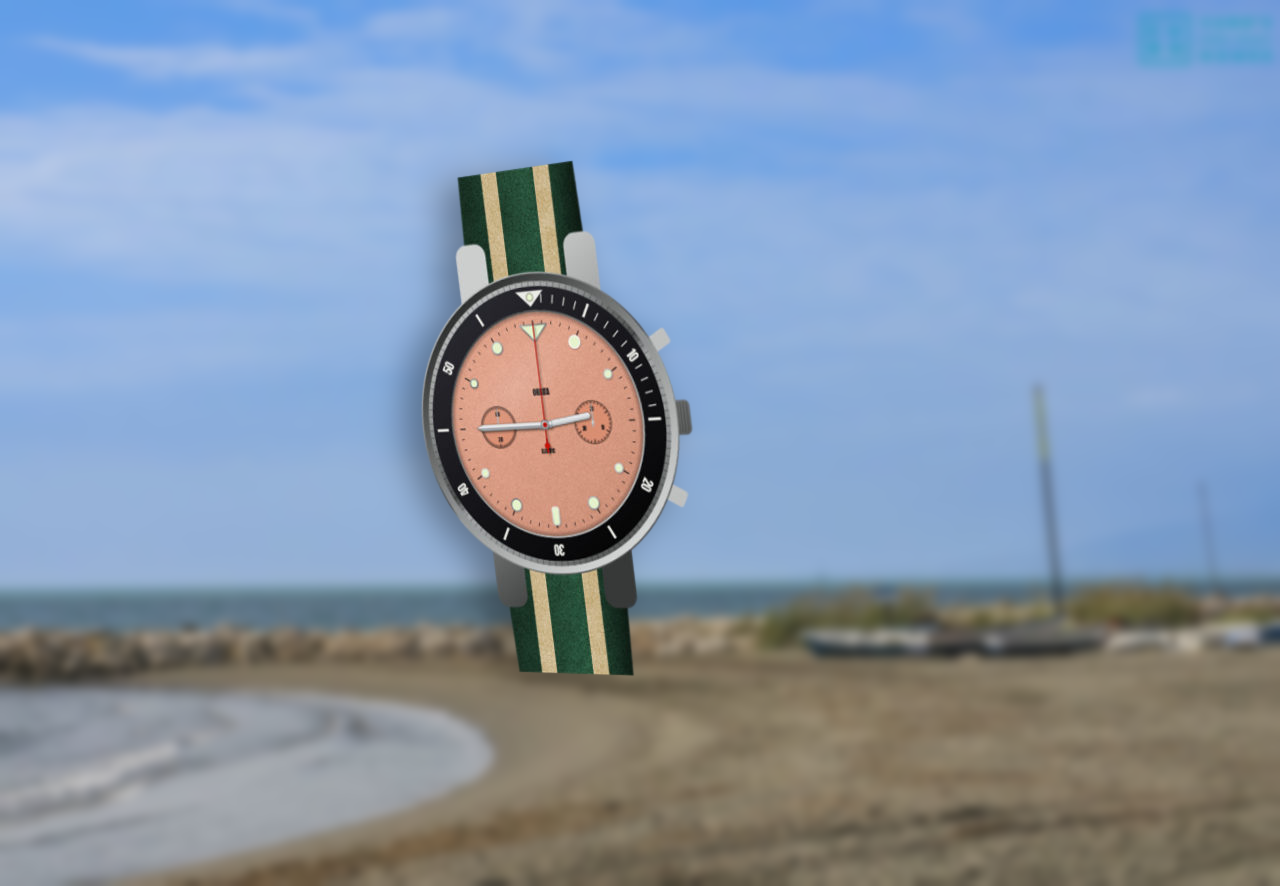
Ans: 2:45
